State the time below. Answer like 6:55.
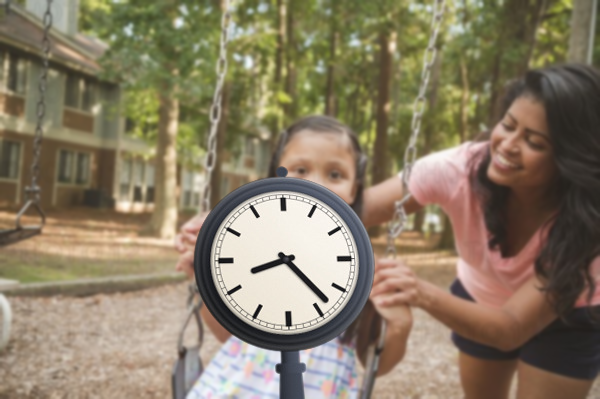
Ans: 8:23
